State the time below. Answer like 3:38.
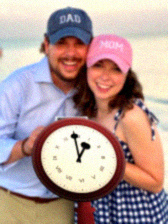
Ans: 12:59
